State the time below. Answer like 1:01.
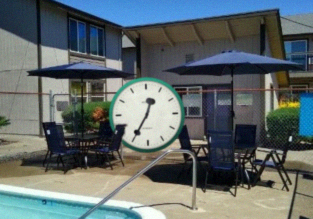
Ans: 12:35
